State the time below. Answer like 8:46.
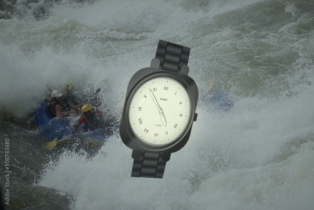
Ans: 4:53
